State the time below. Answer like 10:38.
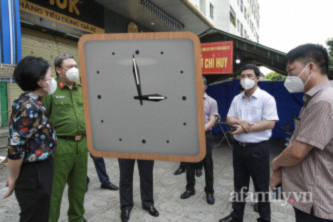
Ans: 2:59
